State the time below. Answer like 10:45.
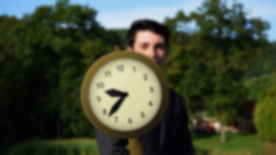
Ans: 9:38
